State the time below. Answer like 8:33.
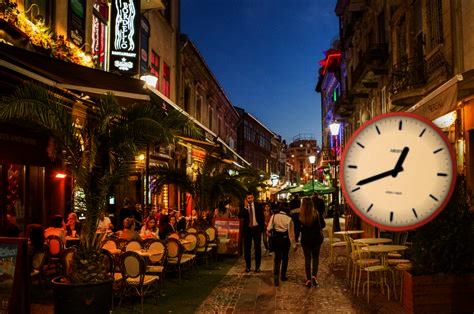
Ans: 12:41
